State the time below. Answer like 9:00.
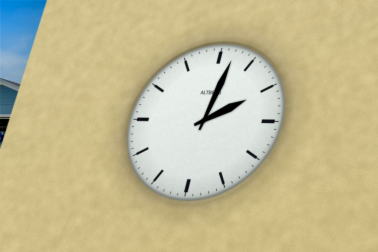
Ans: 2:02
